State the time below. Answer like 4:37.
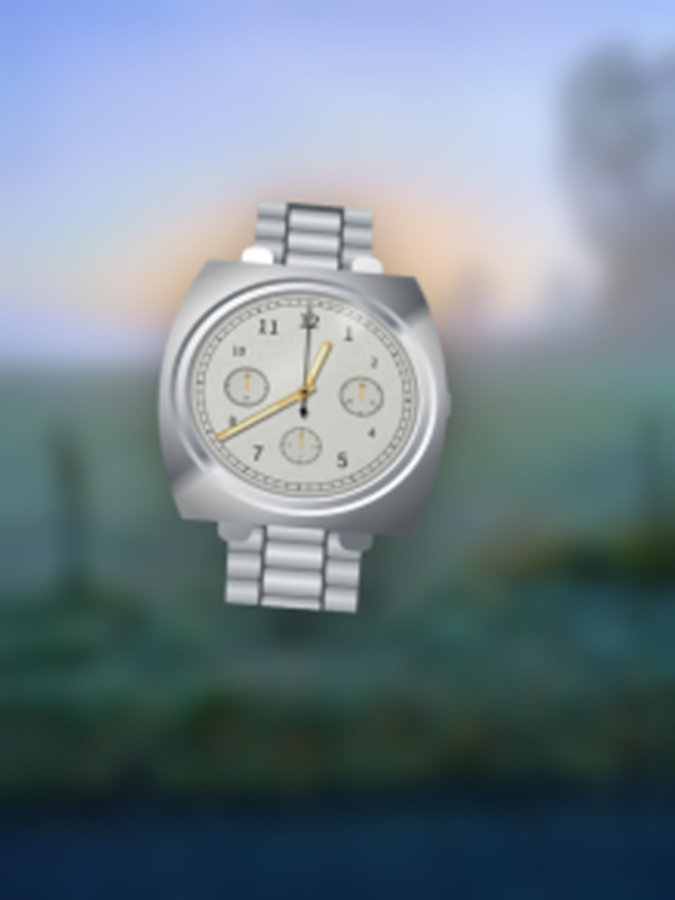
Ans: 12:39
